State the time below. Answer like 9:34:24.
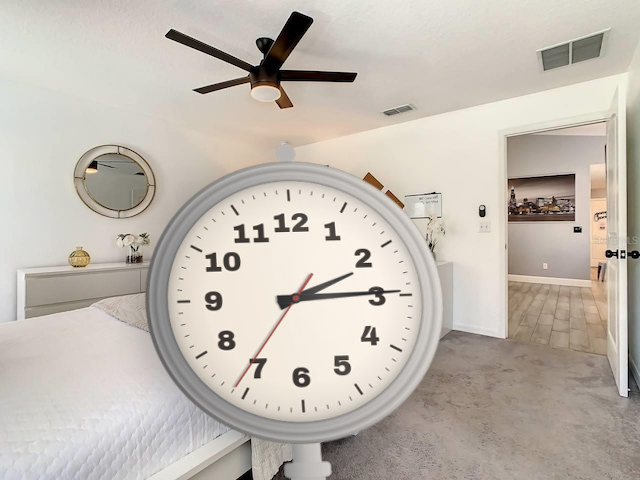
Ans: 2:14:36
